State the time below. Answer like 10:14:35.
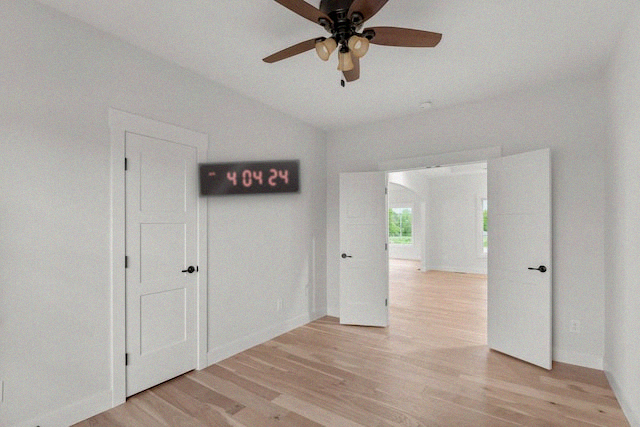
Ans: 4:04:24
